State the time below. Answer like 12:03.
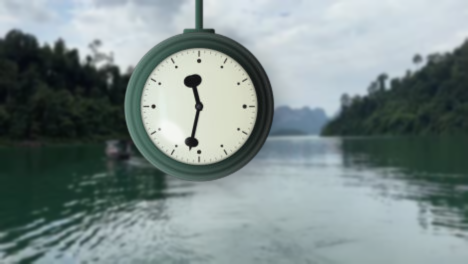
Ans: 11:32
